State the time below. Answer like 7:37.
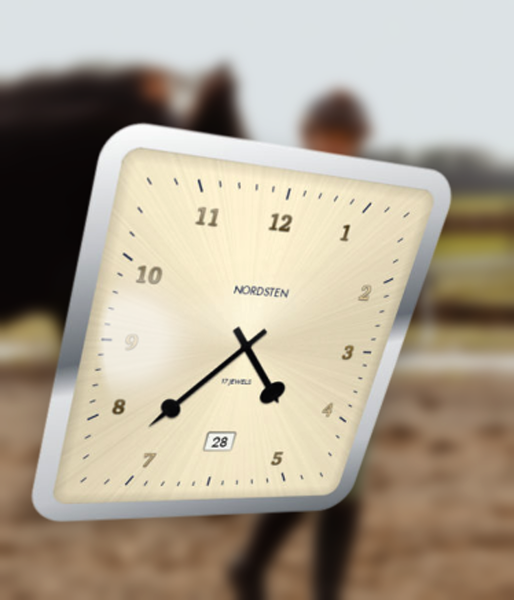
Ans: 4:37
